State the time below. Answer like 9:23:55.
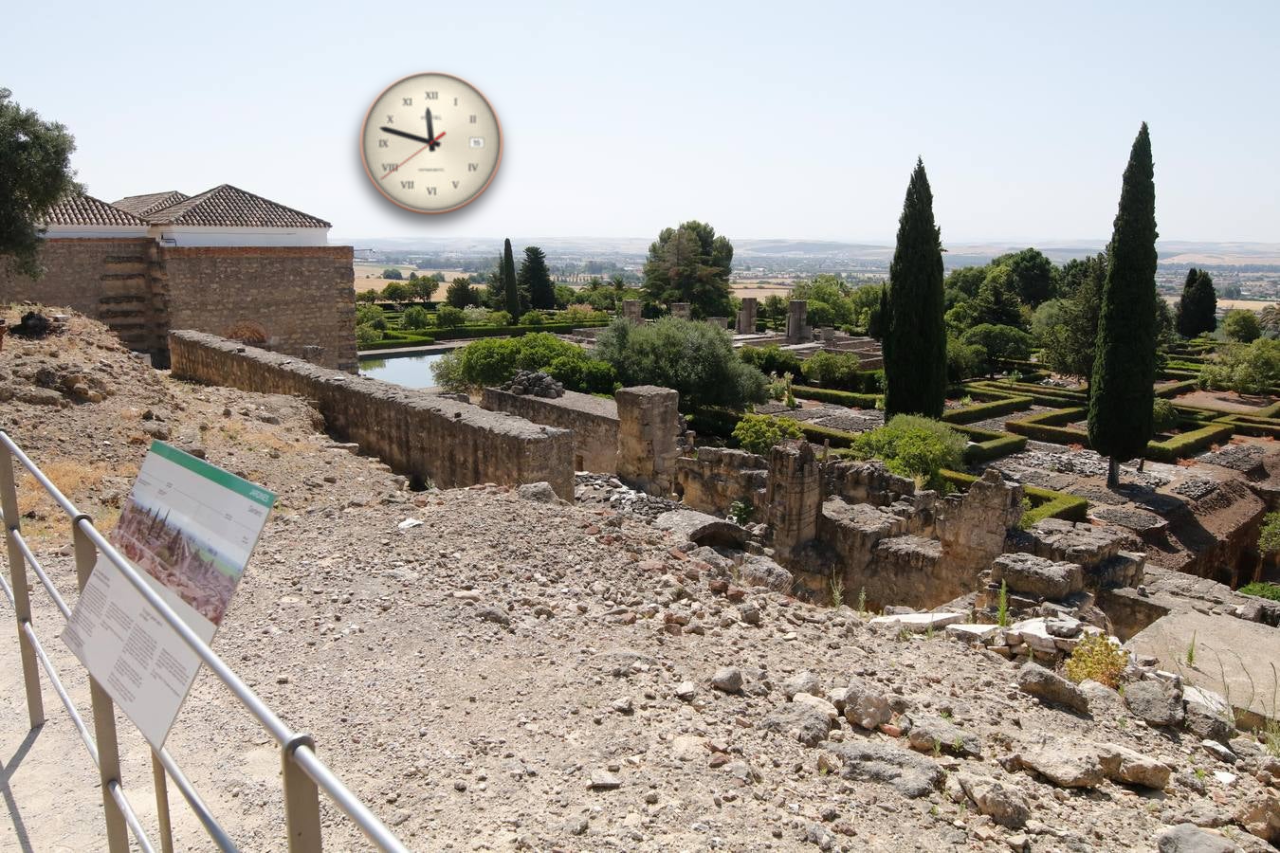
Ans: 11:47:39
